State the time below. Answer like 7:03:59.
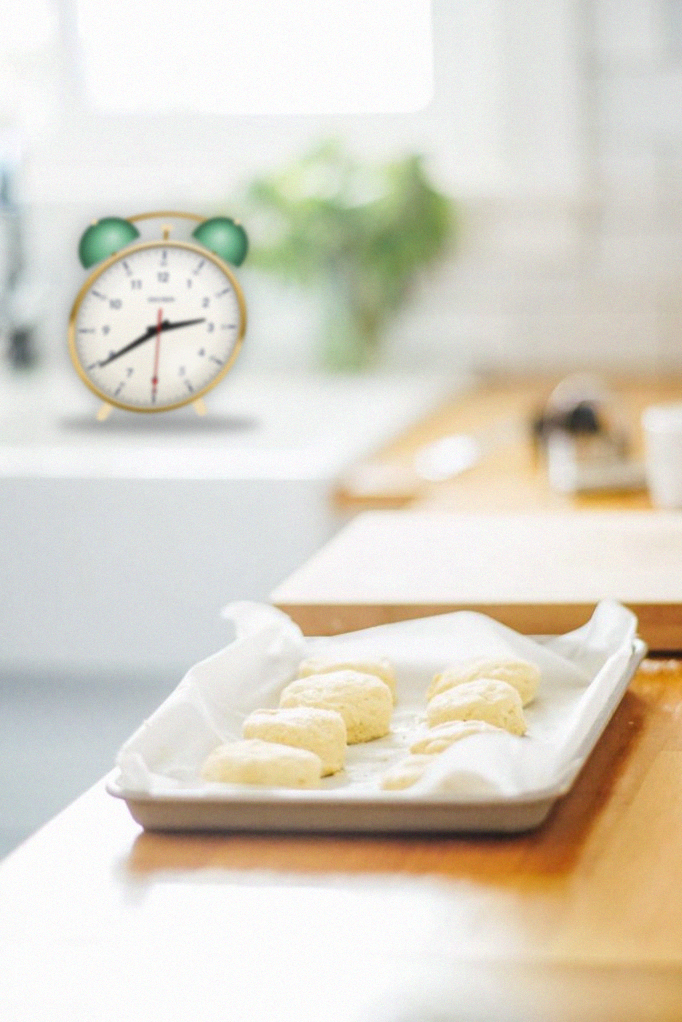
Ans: 2:39:30
